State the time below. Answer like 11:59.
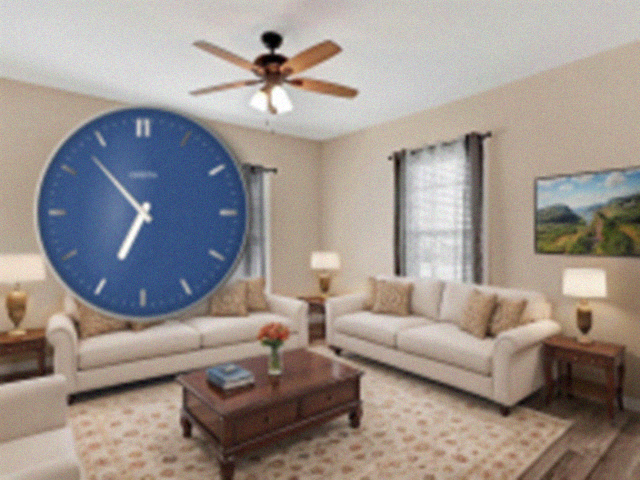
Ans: 6:53
